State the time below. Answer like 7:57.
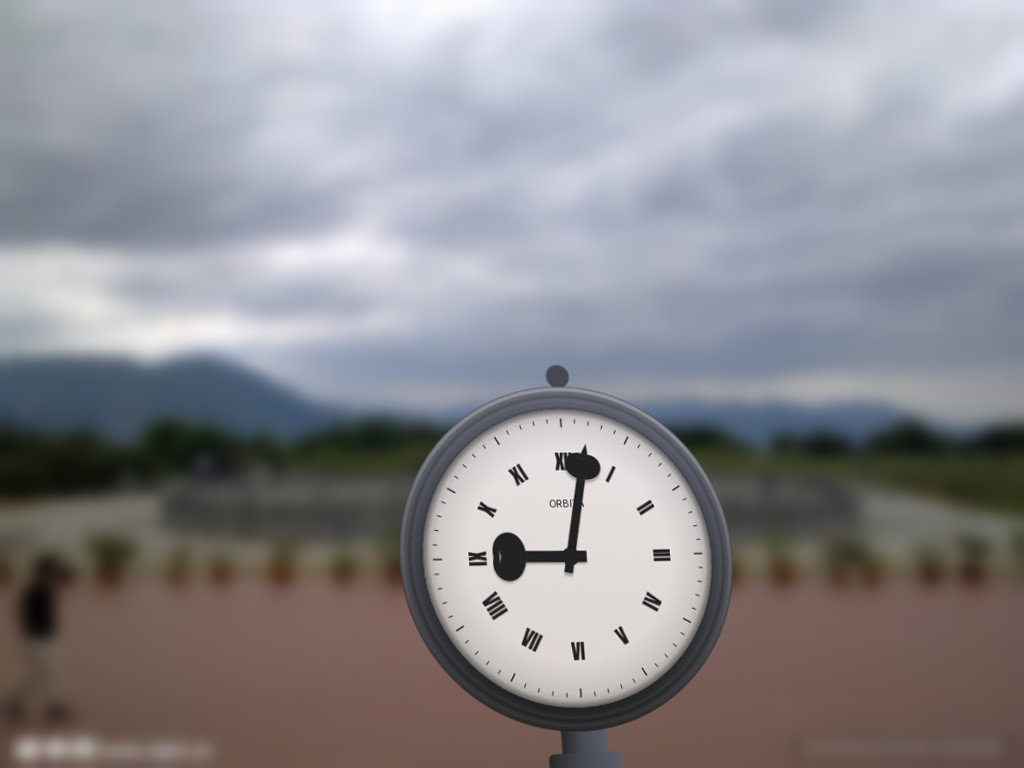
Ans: 9:02
